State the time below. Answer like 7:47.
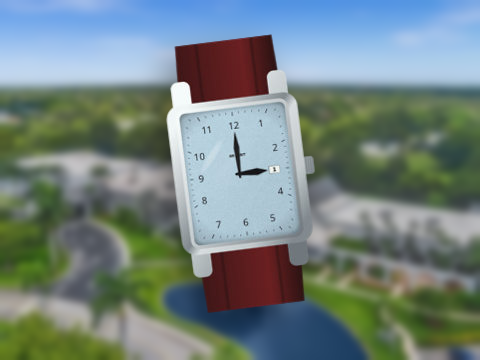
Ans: 3:00
